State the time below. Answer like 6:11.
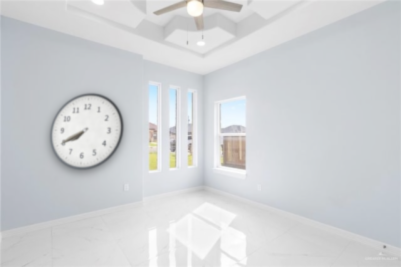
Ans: 7:40
